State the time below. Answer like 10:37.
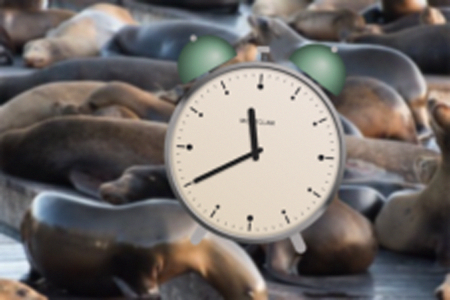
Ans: 11:40
